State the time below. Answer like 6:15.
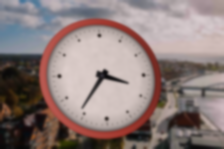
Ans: 3:36
